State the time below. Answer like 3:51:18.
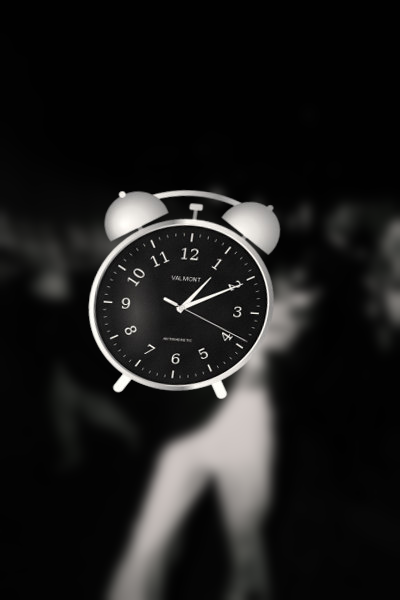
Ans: 1:10:19
